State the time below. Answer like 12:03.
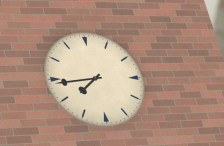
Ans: 7:44
